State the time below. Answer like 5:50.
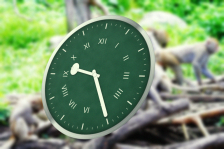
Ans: 9:25
